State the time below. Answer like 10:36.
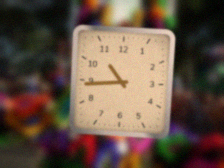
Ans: 10:44
